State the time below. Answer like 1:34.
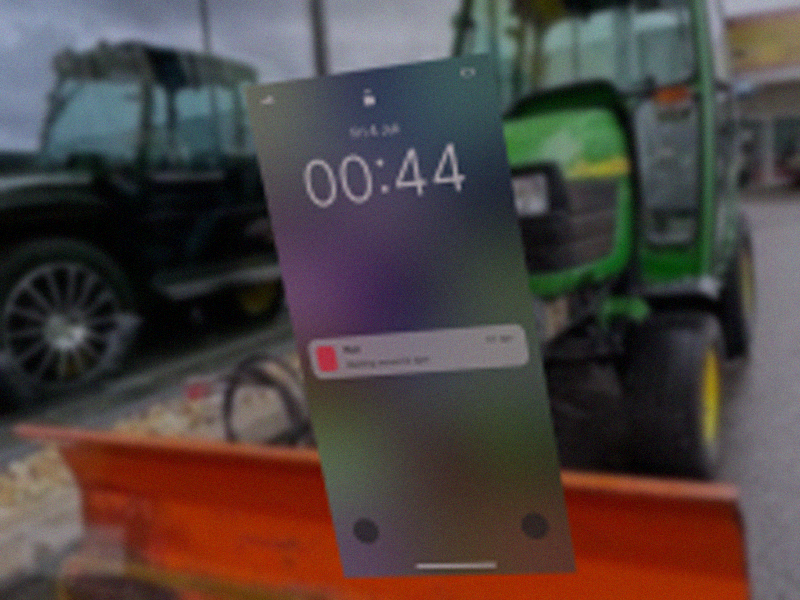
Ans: 0:44
